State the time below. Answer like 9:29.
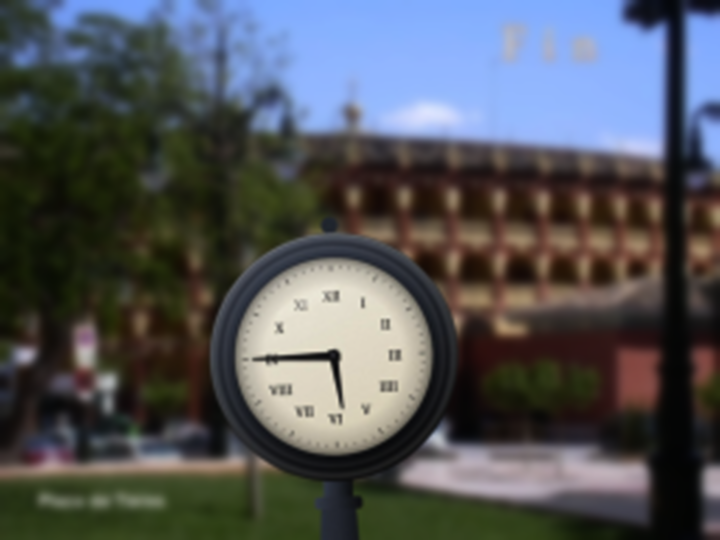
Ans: 5:45
